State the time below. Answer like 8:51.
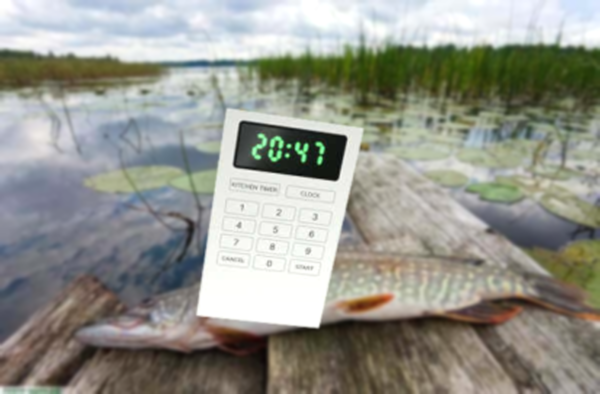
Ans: 20:47
